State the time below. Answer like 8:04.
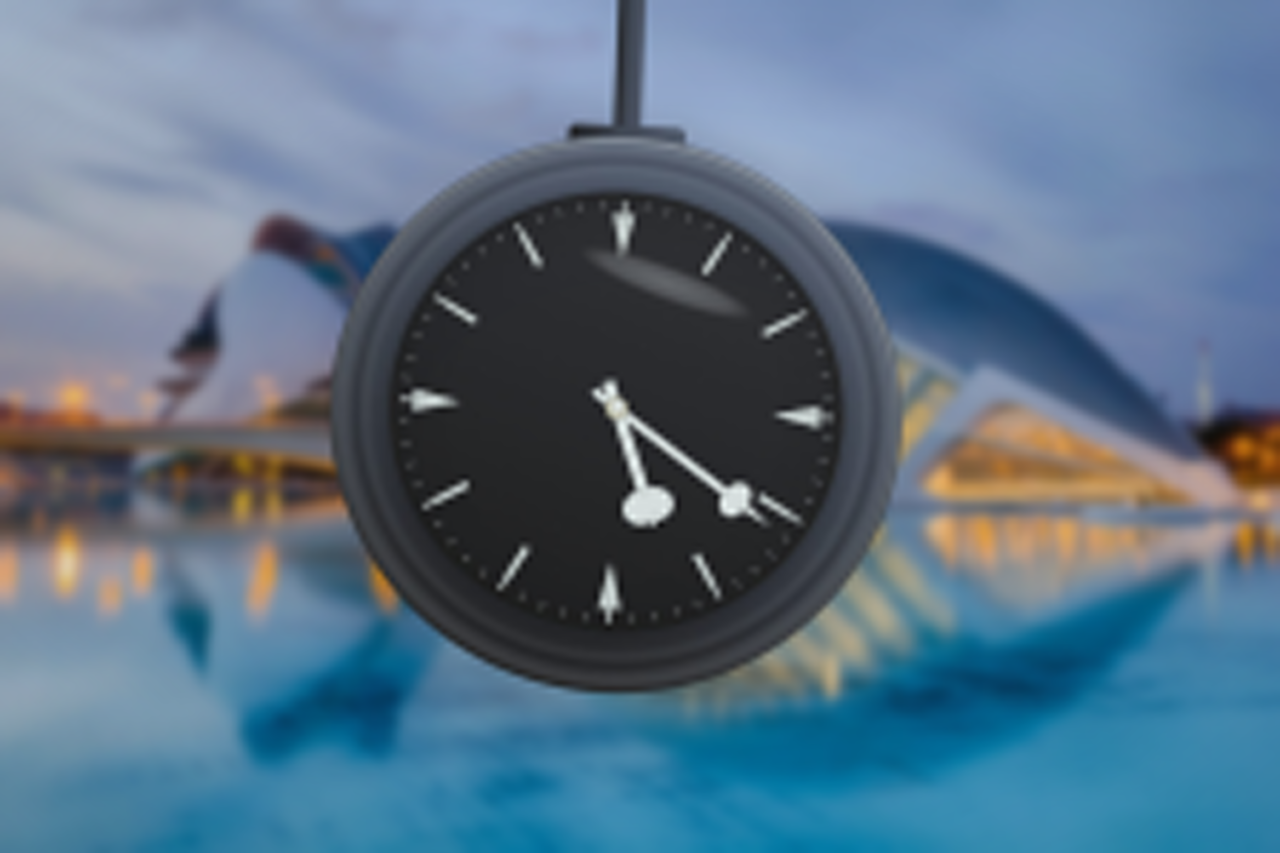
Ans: 5:21
